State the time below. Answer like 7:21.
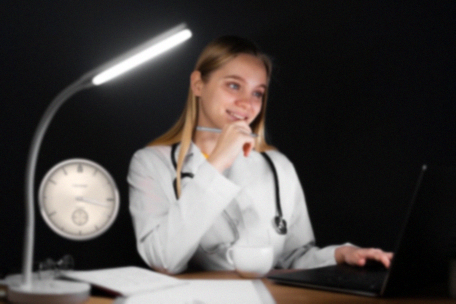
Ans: 3:17
